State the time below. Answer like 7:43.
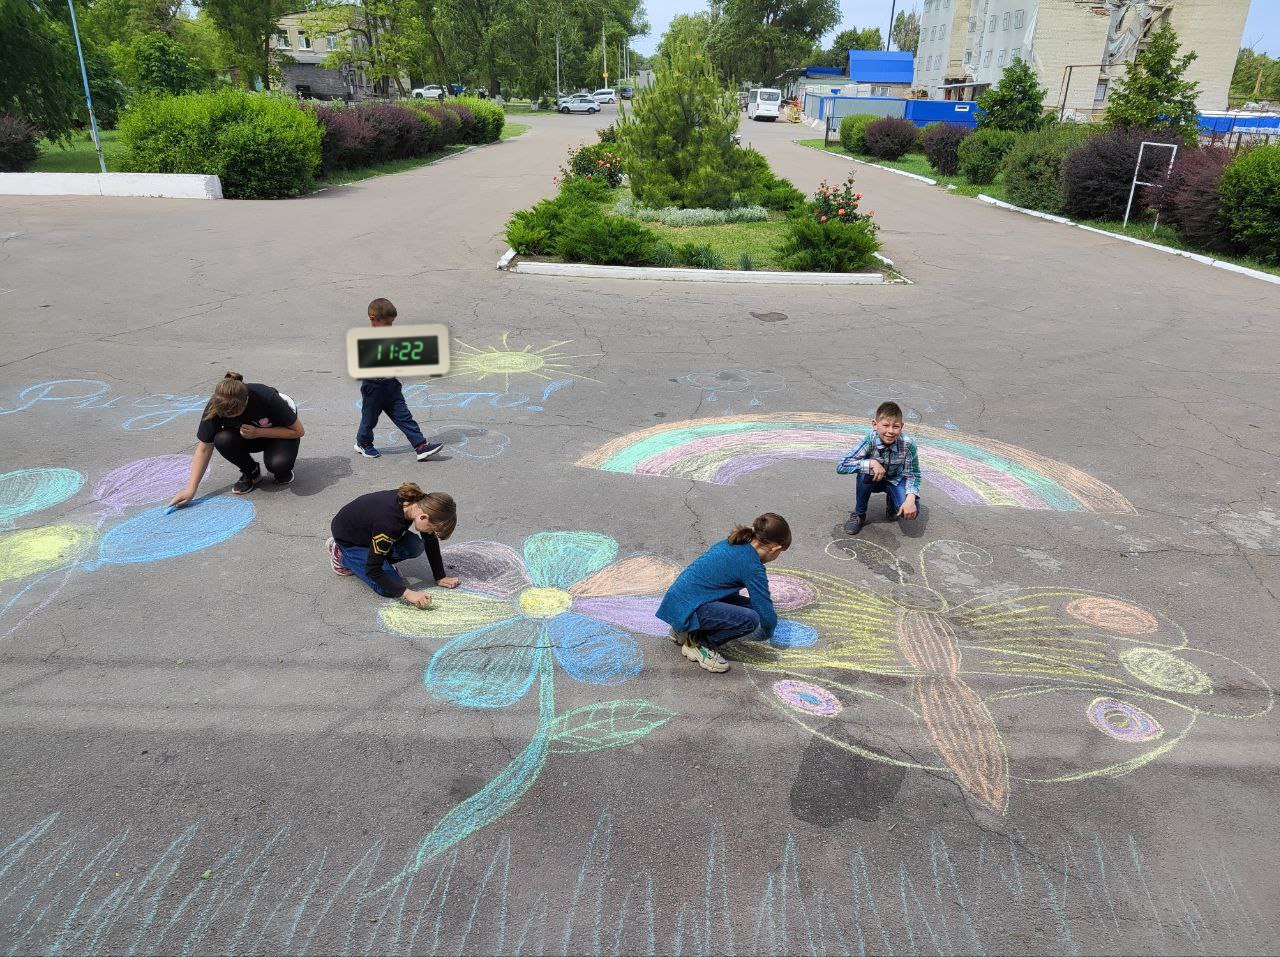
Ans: 11:22
